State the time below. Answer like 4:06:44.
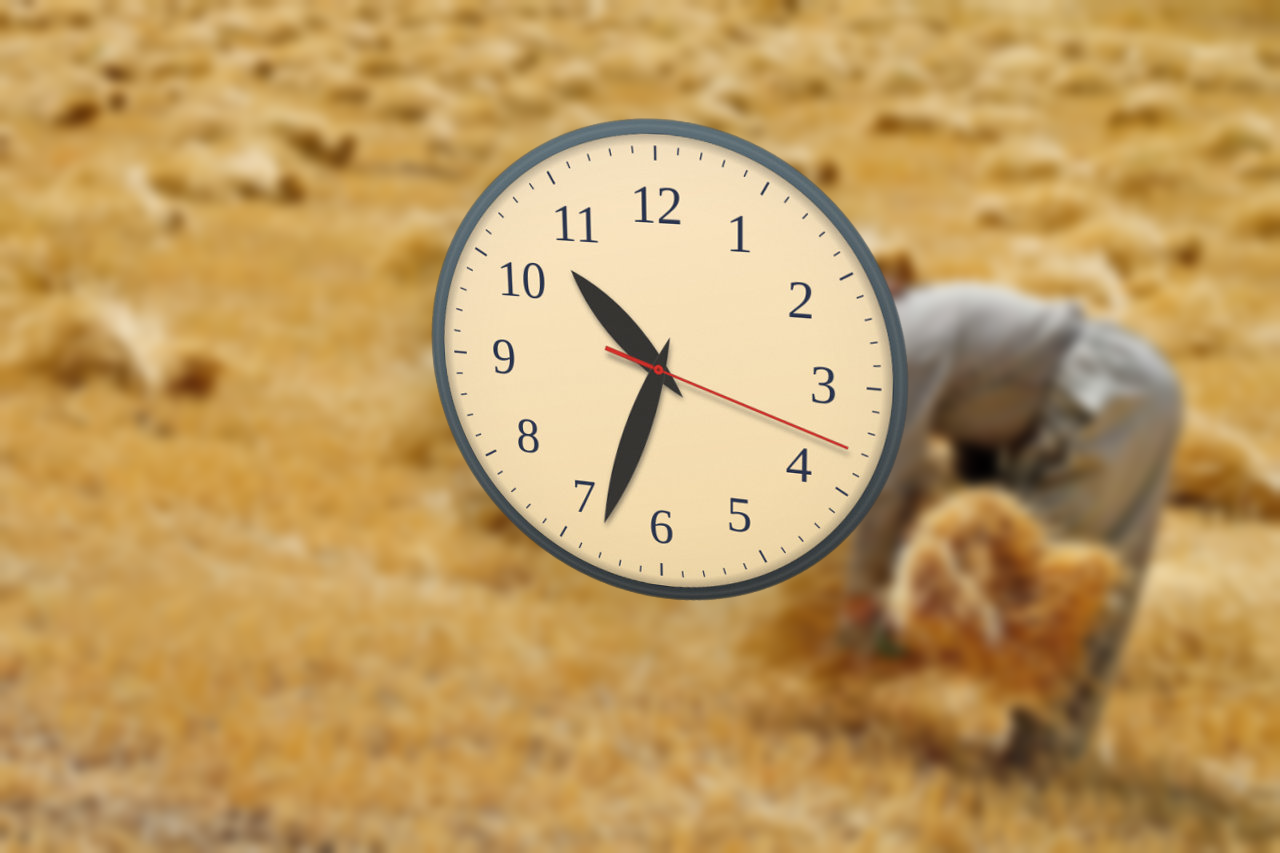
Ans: 10:33:18
